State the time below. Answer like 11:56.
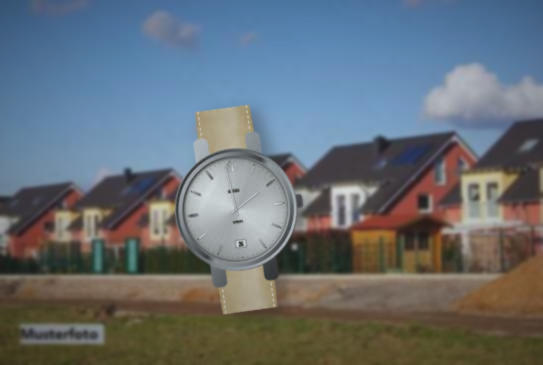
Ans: 1:59
